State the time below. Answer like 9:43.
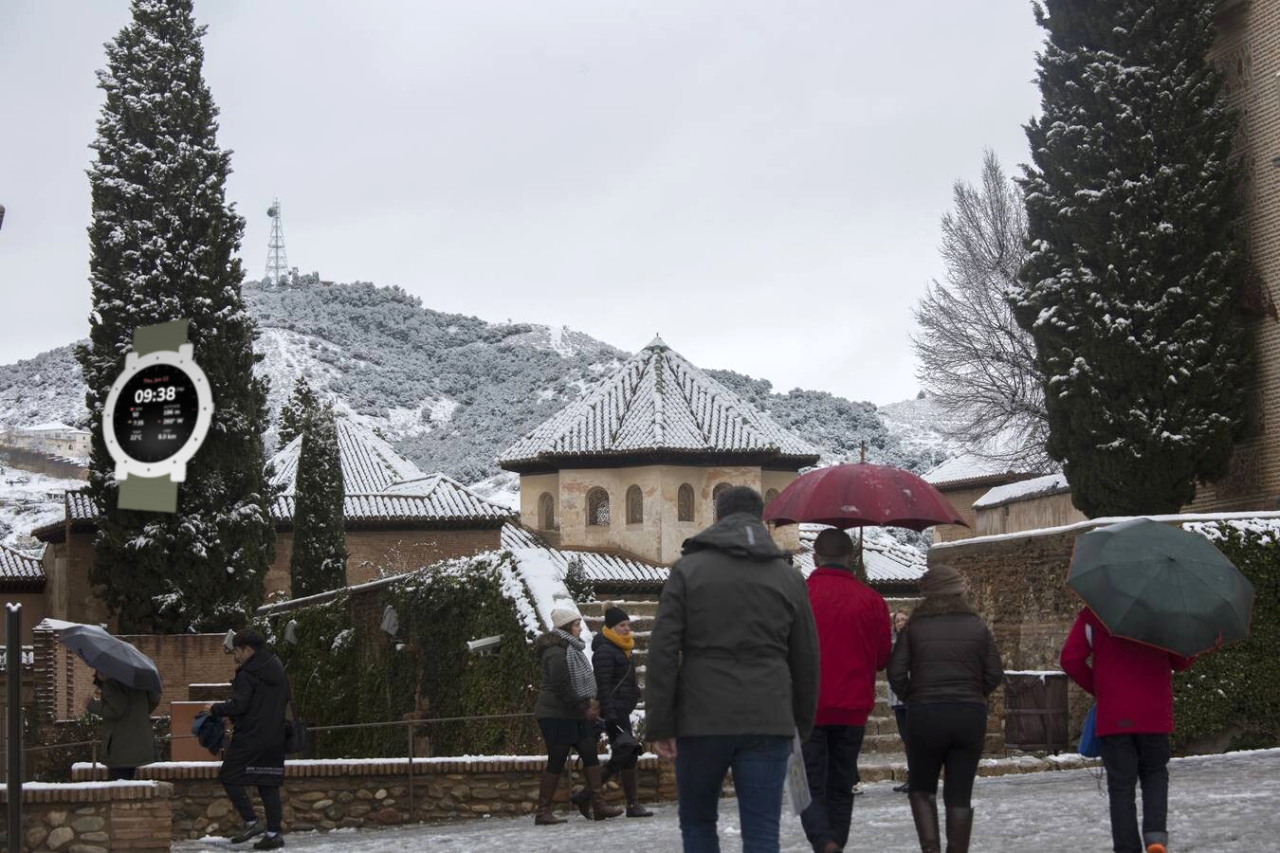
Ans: 9:38
